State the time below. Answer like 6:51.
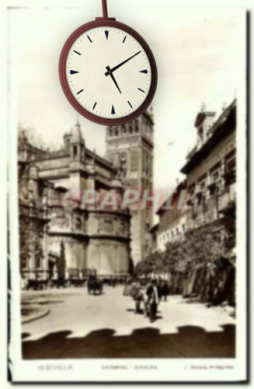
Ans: 5:10
